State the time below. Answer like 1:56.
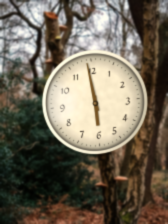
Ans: 5:59
